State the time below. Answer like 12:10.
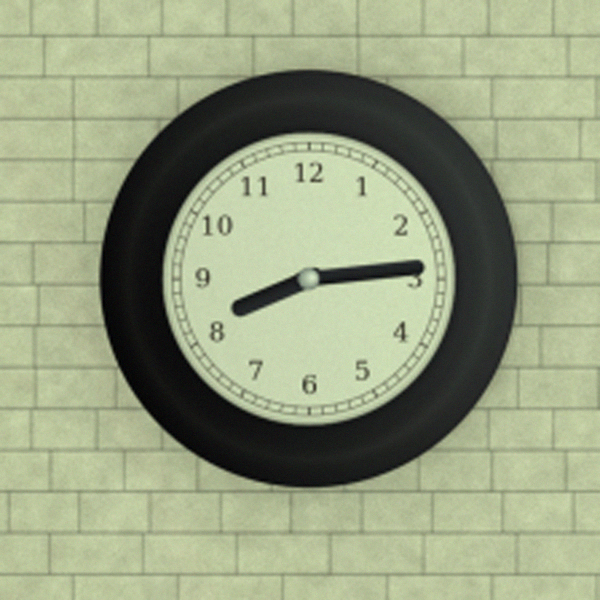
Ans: 8:14
